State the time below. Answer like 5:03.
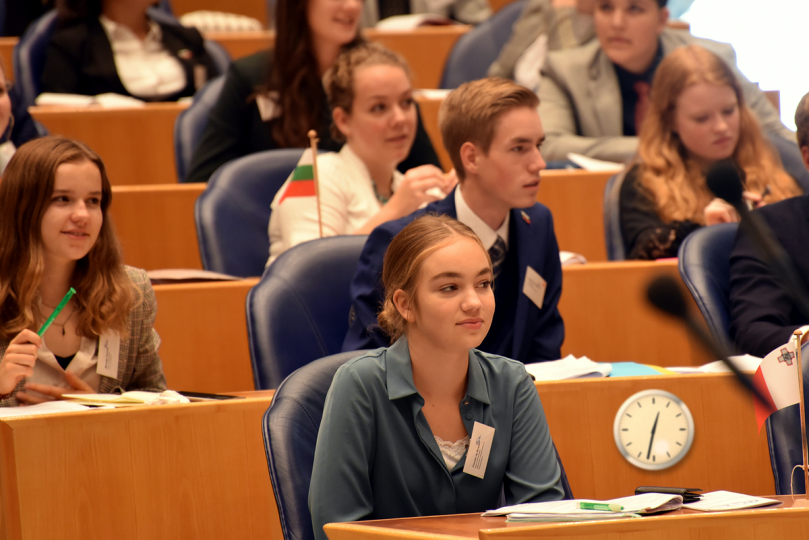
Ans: 12:32
